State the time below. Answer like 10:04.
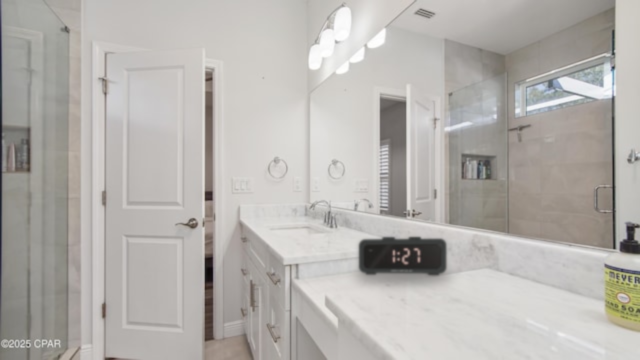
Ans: 1:27
